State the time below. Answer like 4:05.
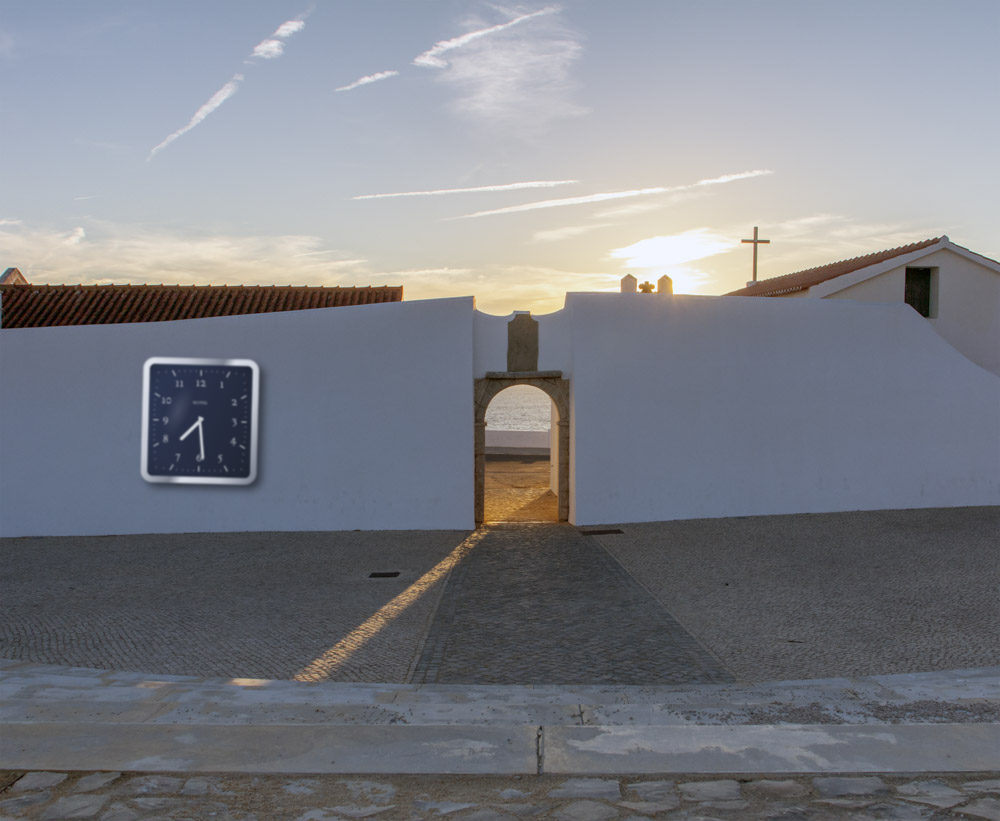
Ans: 7:29
